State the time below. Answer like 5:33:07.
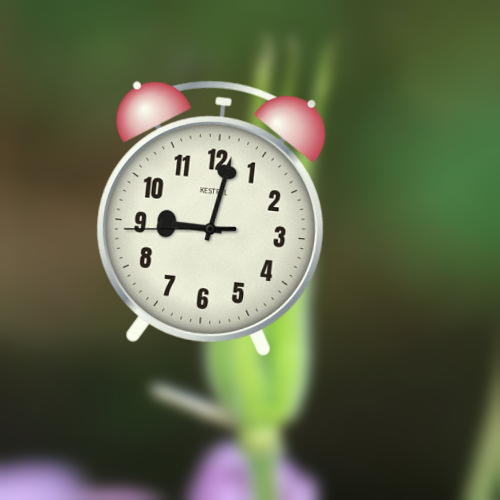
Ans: 9:01:44
